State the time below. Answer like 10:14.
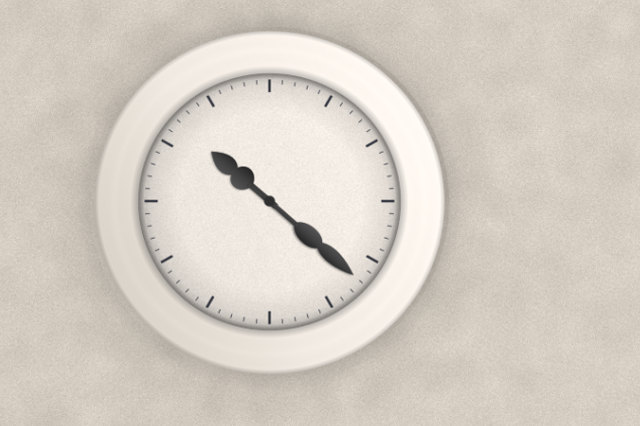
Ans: 10:22
